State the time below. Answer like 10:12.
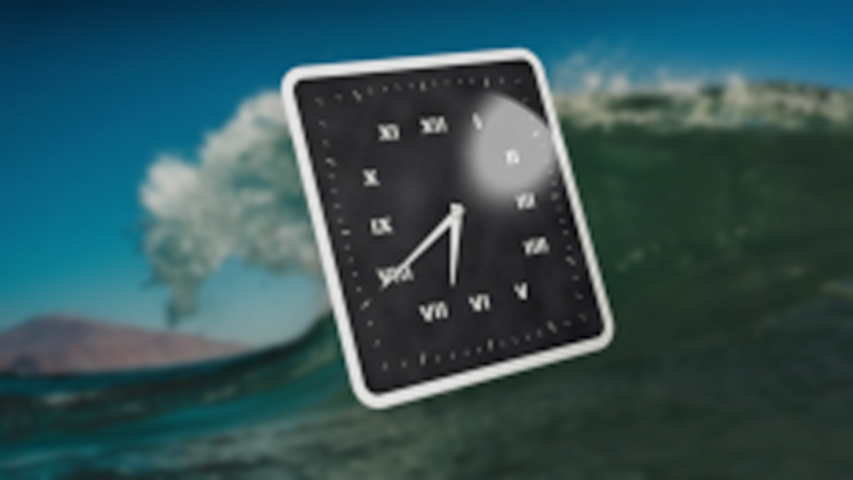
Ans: 6:40
